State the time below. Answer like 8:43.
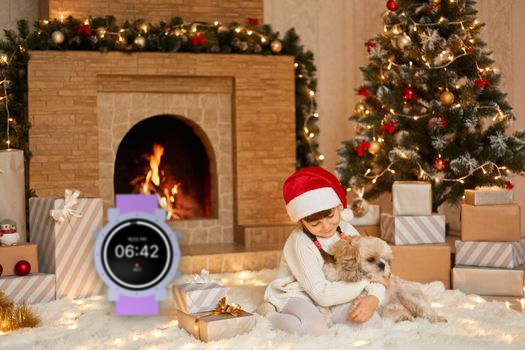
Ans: 6:42
